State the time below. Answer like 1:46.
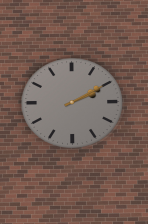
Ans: 2:10
